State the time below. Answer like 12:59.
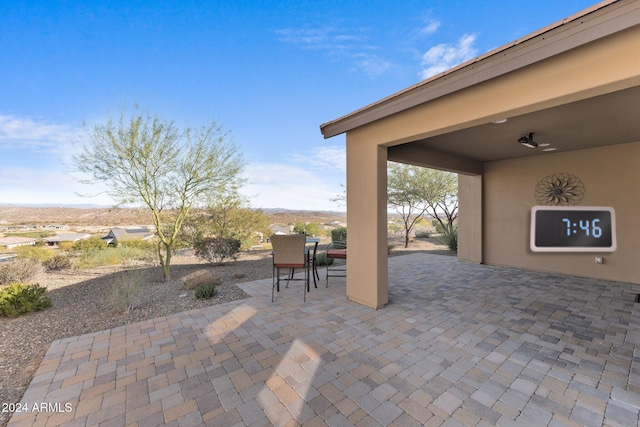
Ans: 7:46
